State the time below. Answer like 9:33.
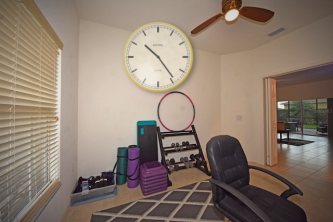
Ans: 10:24
